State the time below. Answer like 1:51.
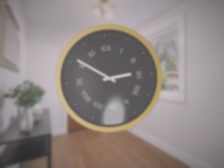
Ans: 2:51
